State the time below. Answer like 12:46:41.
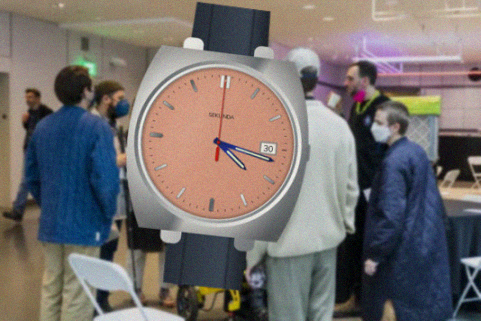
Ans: 4:17:00
